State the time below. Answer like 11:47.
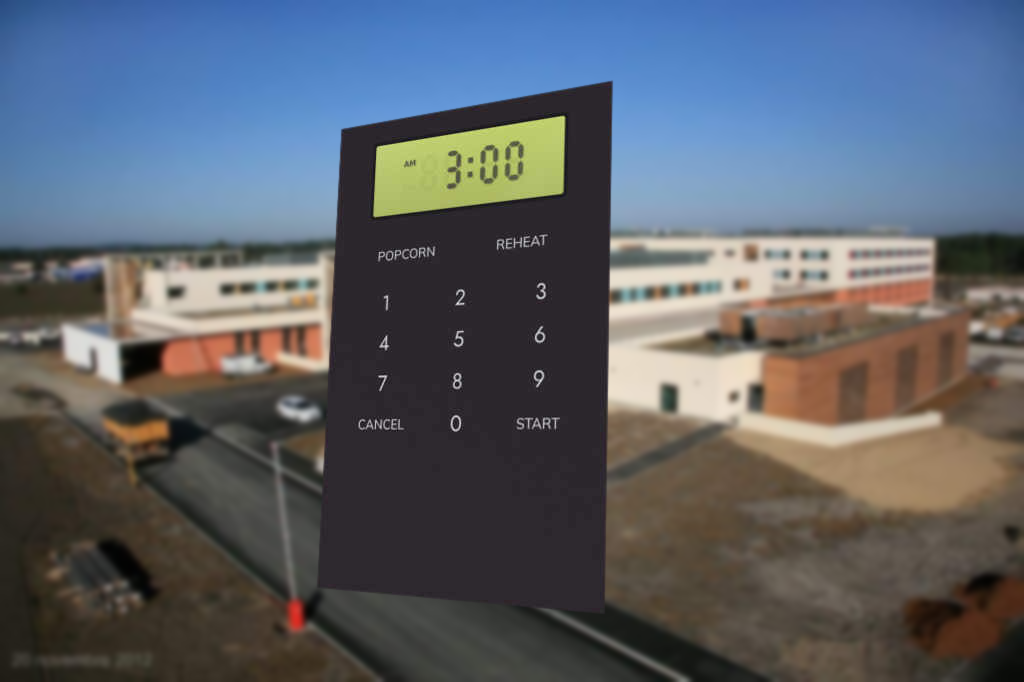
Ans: 3:00
